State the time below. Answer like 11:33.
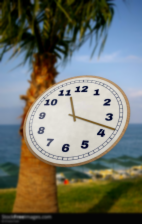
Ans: 11:18
